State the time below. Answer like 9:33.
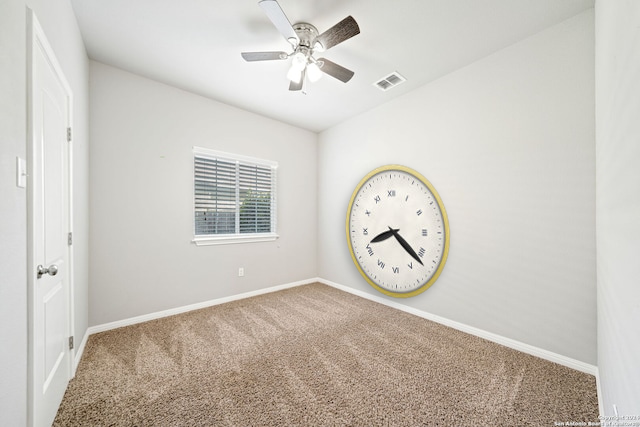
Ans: 8:22
